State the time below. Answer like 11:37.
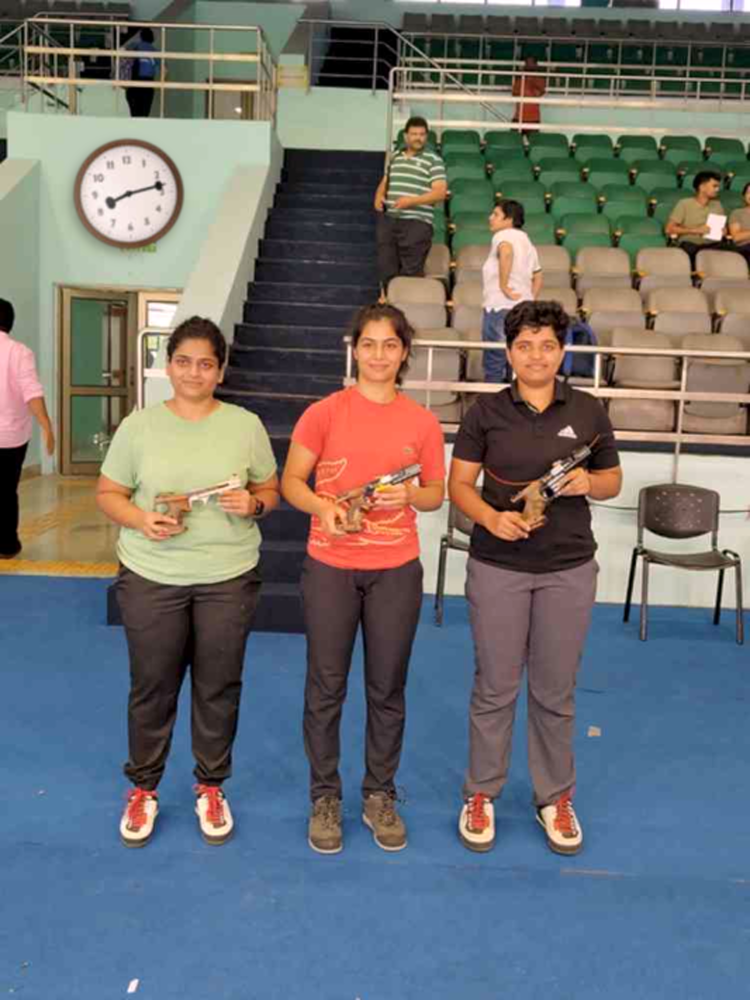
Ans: 8:13
